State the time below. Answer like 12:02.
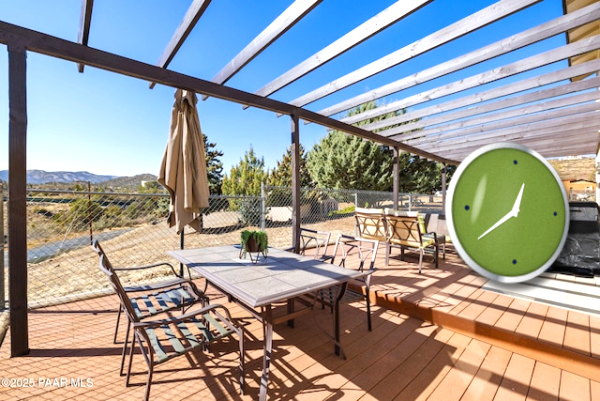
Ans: 12:39
